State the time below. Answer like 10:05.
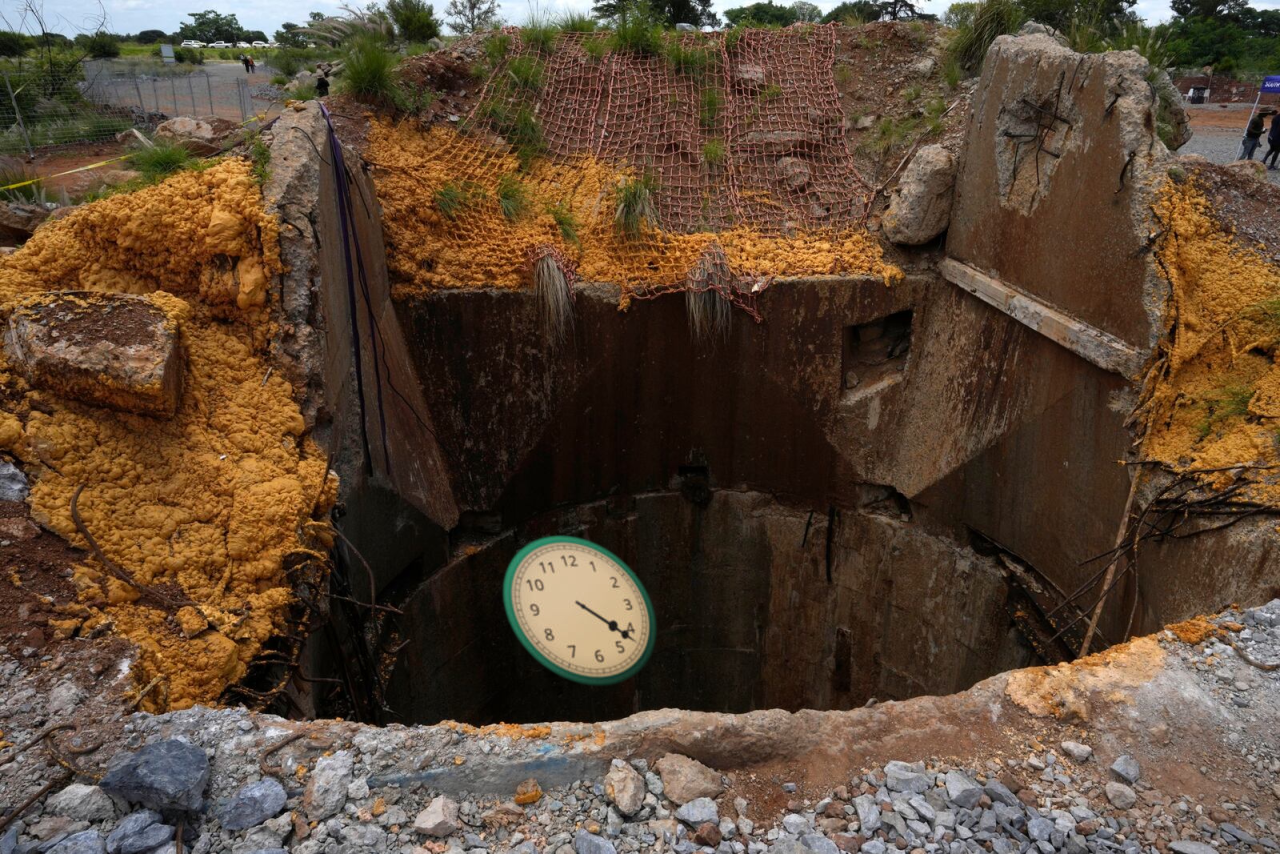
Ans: 4:22
